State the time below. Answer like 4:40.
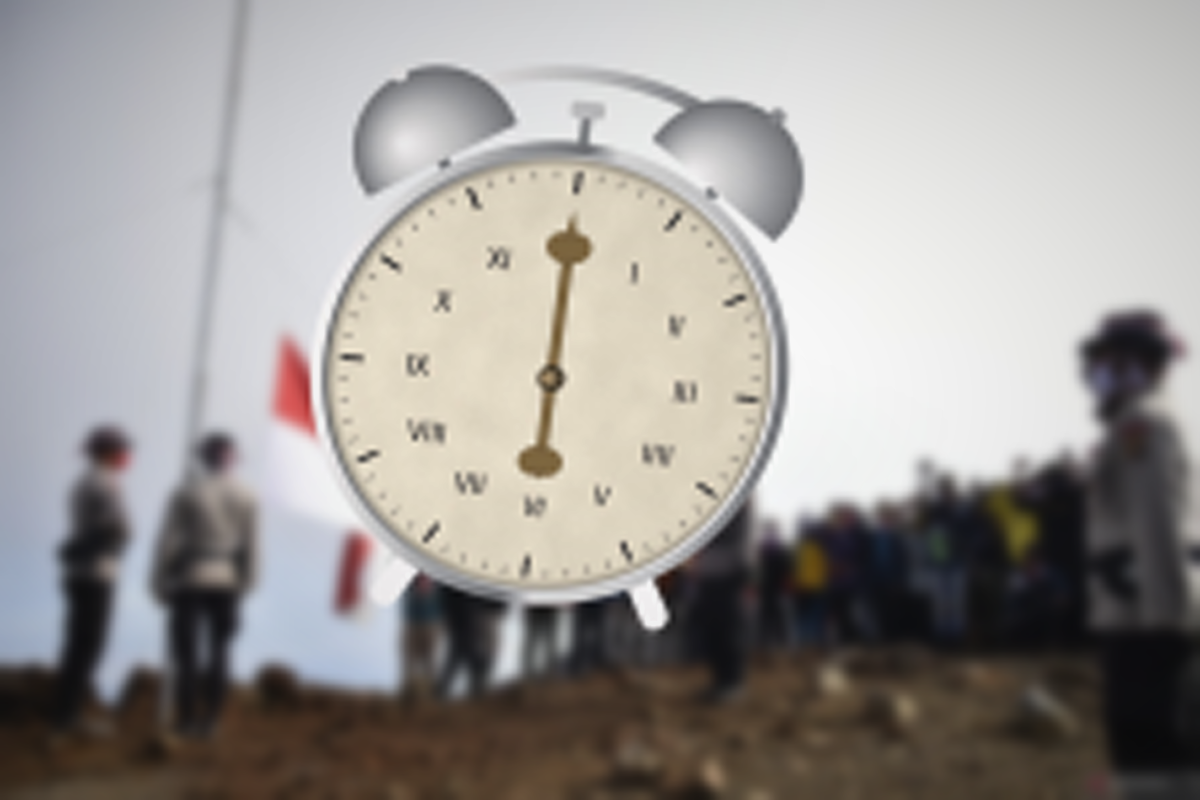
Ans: 6:00
